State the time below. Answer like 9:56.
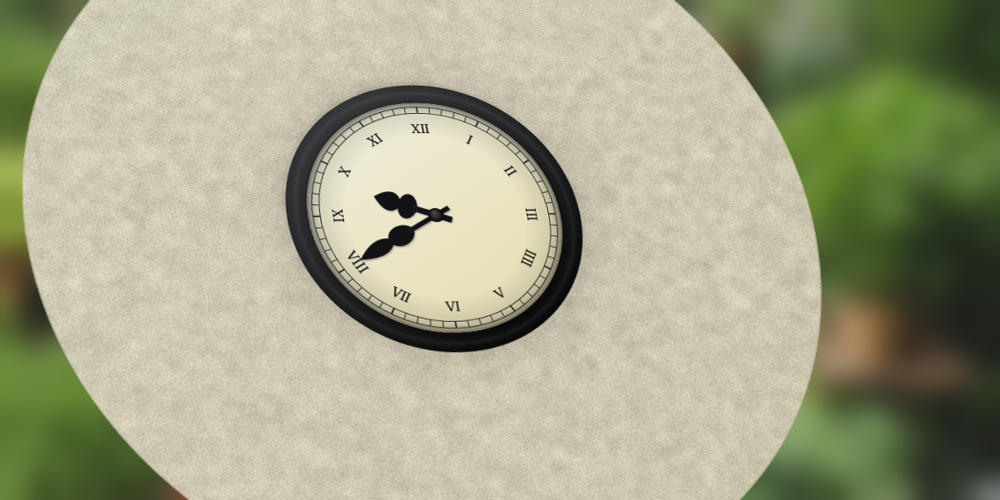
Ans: 9:40
